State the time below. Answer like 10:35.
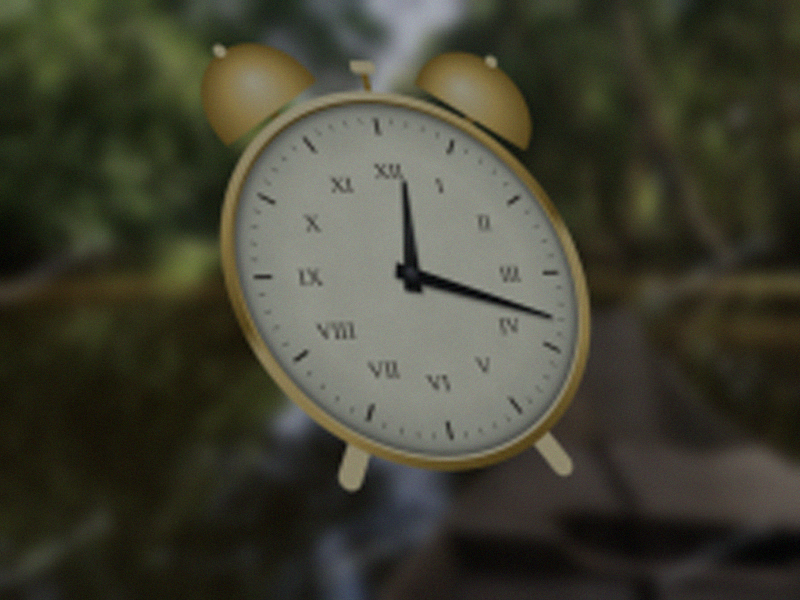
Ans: 12:18
